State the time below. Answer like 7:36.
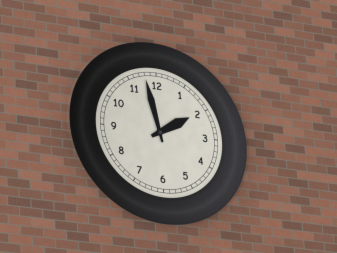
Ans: 1:58
